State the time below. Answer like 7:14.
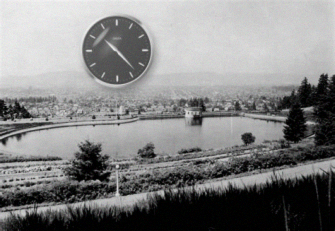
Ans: 10:23
